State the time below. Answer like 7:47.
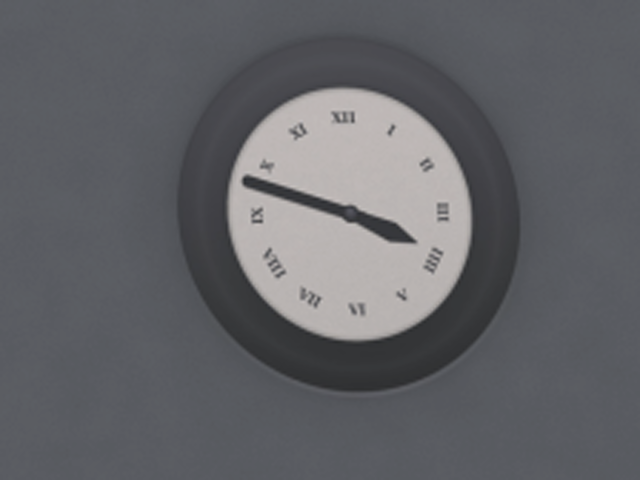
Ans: 3:48
